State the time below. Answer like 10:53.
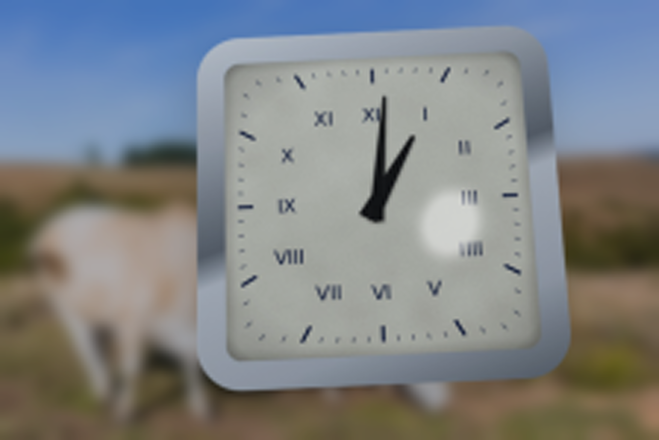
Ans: 1:01
